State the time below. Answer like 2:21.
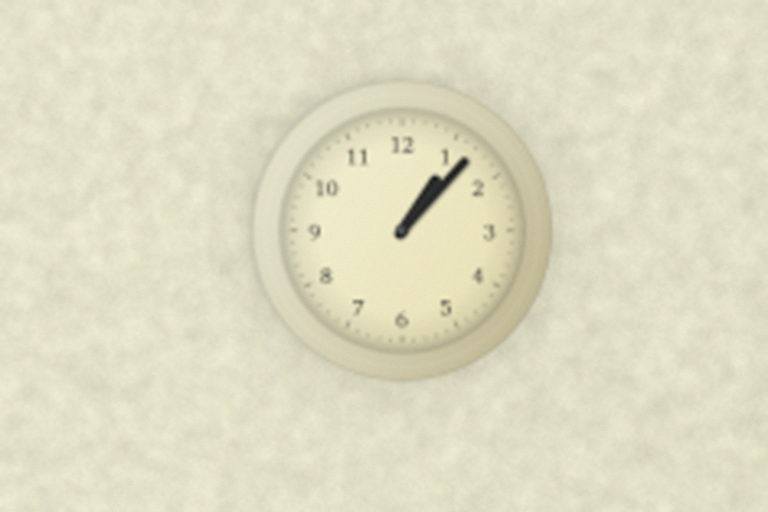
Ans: 1:07
